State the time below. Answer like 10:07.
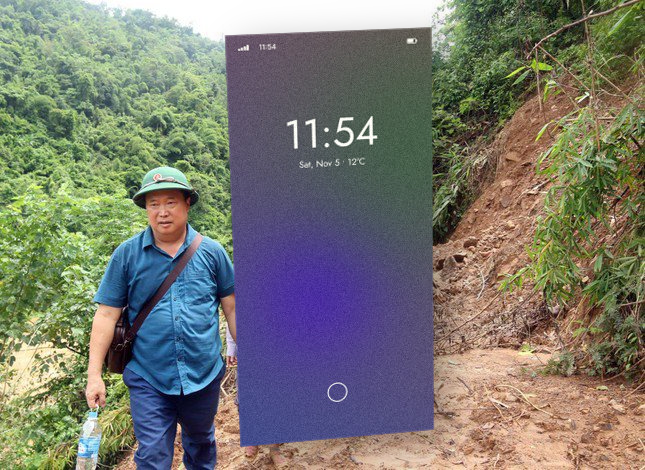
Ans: 11:54
